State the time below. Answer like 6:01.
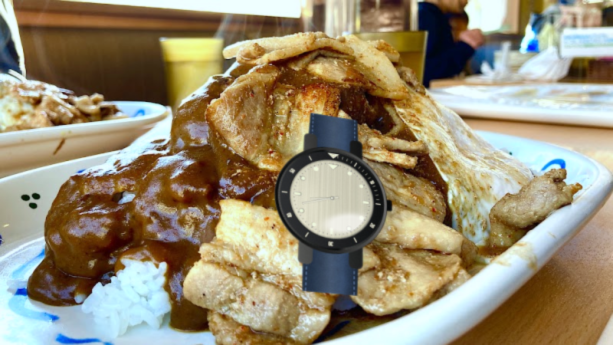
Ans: 8:42
